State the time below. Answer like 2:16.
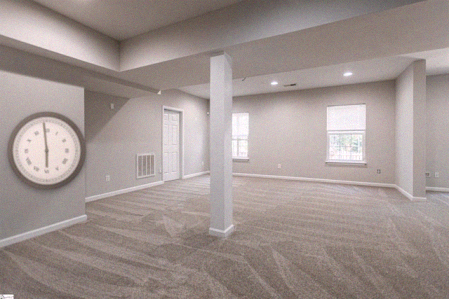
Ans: 5:59
